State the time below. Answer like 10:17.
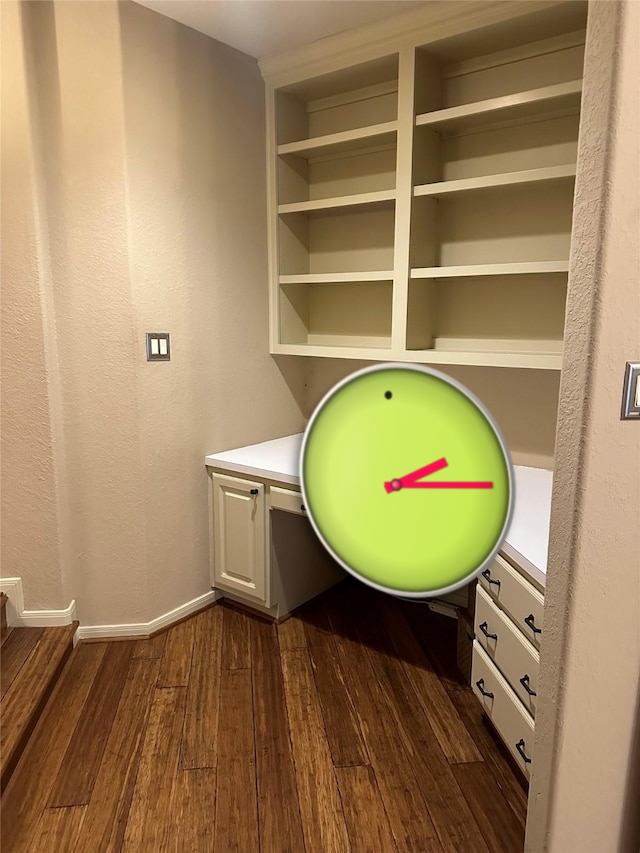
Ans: 2:15
